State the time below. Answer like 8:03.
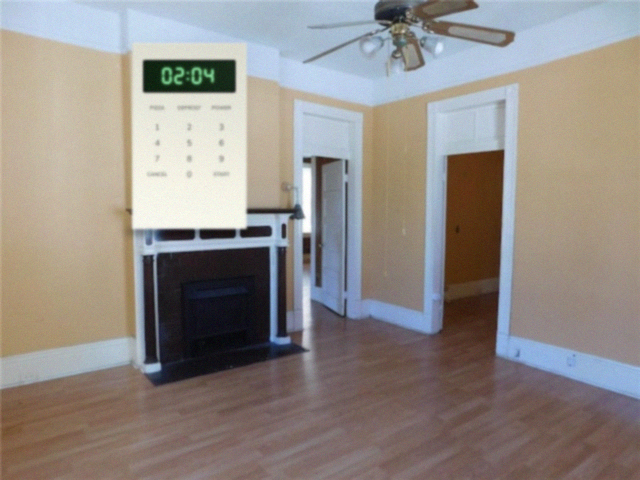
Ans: 2:04
